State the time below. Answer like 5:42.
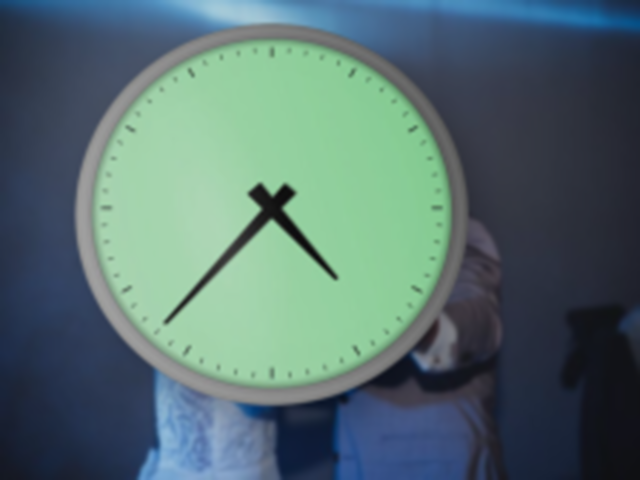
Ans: 4:37
